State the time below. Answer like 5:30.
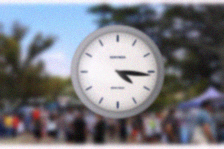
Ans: 4:16
